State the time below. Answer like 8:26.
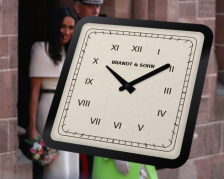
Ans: 10:09
